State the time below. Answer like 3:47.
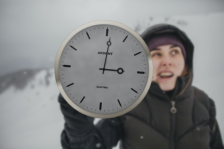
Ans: 3:01
